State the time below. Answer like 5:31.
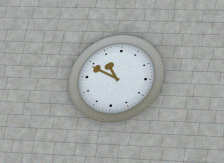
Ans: 10:49
